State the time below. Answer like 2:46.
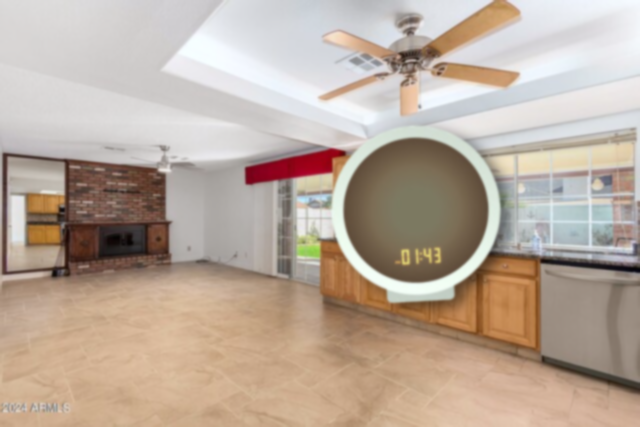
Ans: 1:43
